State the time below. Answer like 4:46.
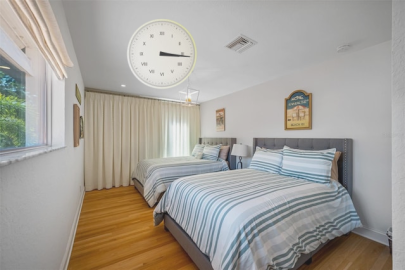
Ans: 3:16
